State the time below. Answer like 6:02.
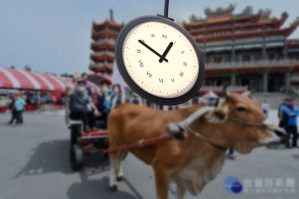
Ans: 12:49
